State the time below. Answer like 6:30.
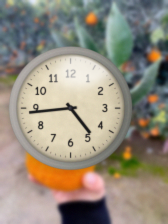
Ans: 4:44
